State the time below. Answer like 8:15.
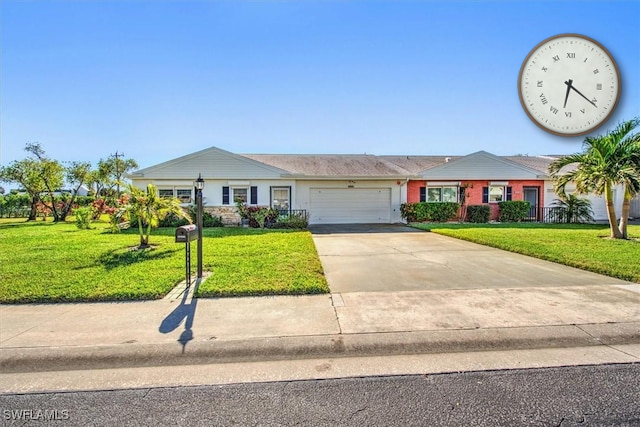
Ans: 6:21
